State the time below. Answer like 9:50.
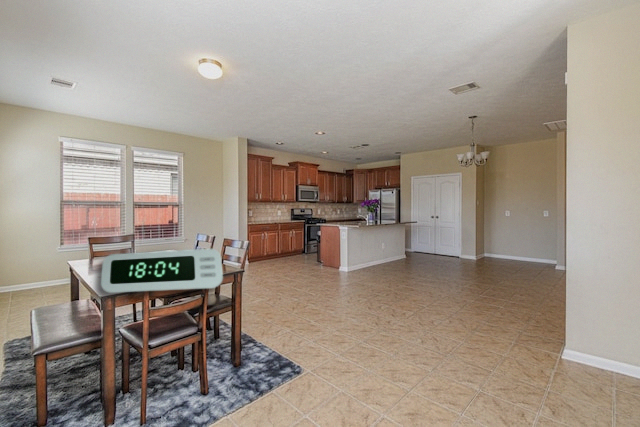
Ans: 18:04
